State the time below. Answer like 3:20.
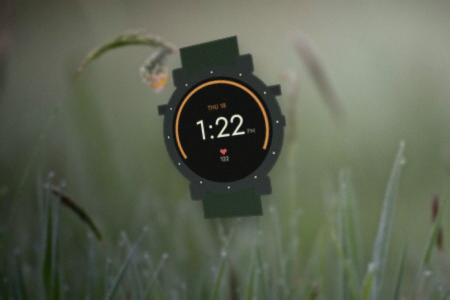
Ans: 1:22
